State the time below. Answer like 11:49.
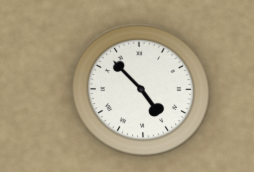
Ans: 4:53
